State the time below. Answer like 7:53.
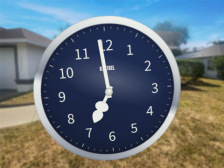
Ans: 6:59
